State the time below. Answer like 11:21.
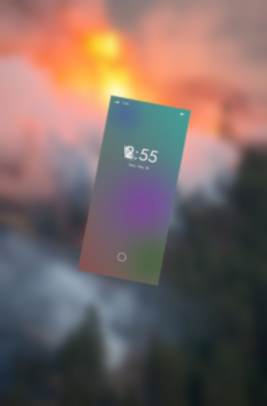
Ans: 2:55
